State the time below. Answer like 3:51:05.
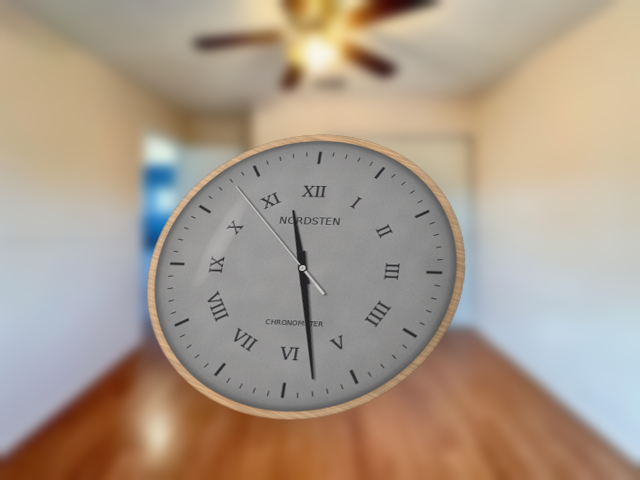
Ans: 11:27:53
